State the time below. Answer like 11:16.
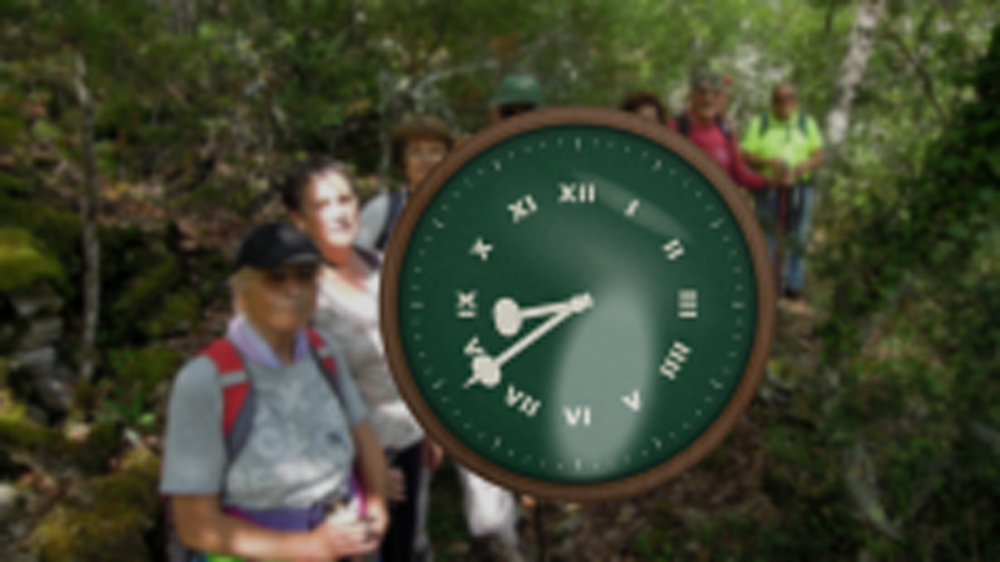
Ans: 8:39
